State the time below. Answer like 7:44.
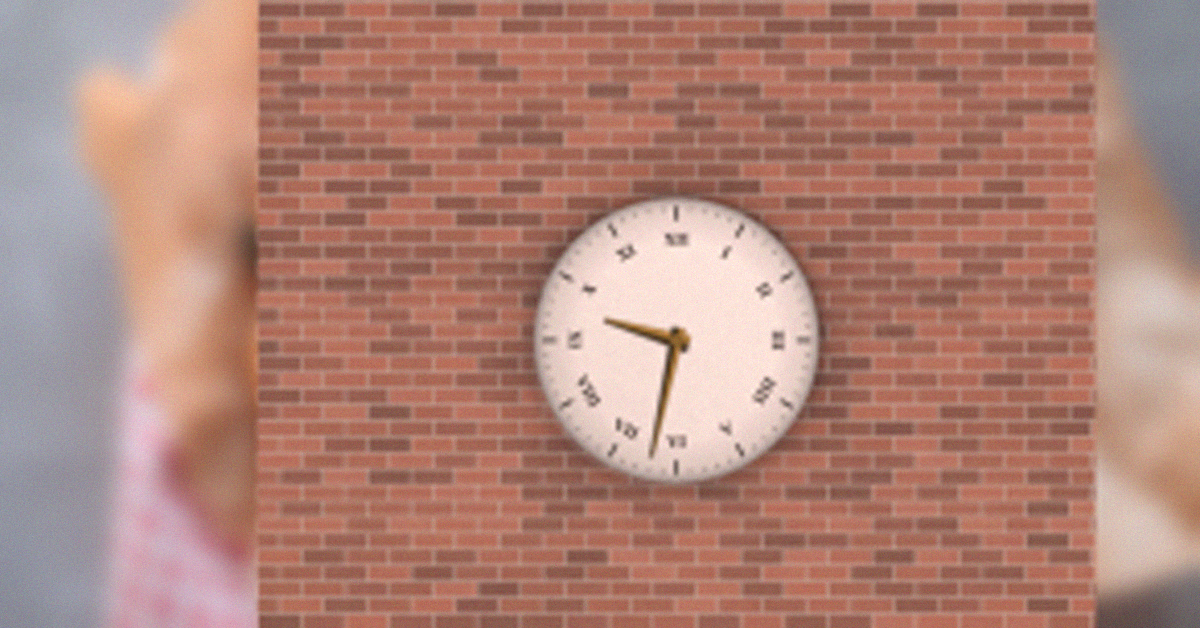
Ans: 9:32
